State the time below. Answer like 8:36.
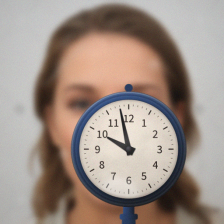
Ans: 9:58
